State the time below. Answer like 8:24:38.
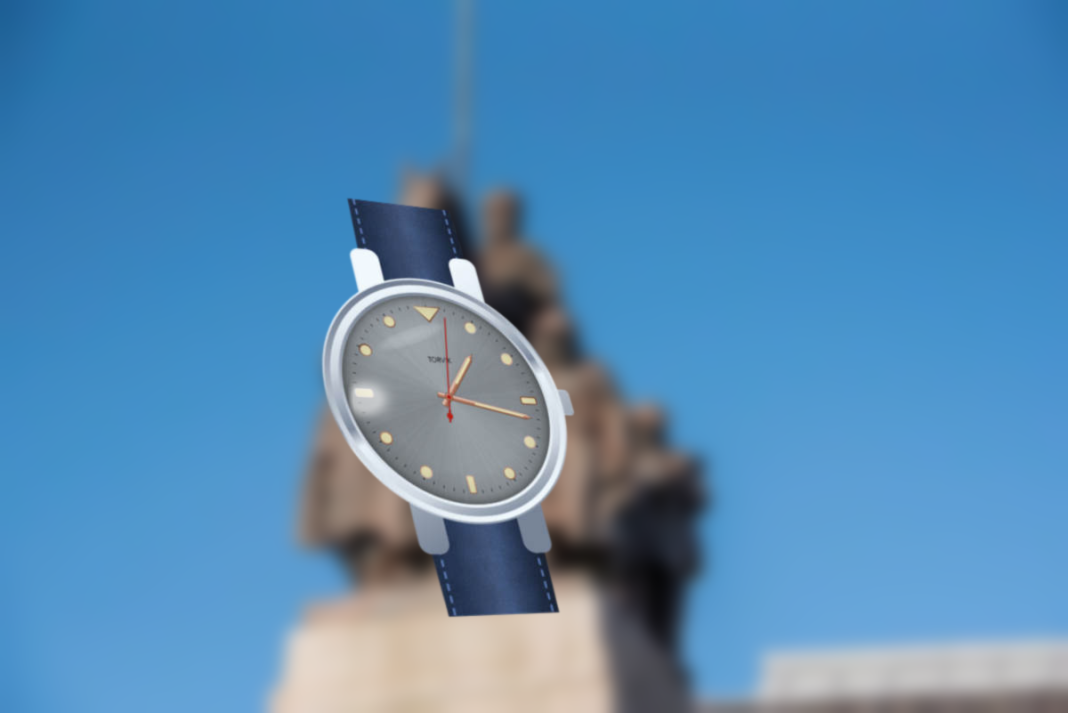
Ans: 1:17:02
